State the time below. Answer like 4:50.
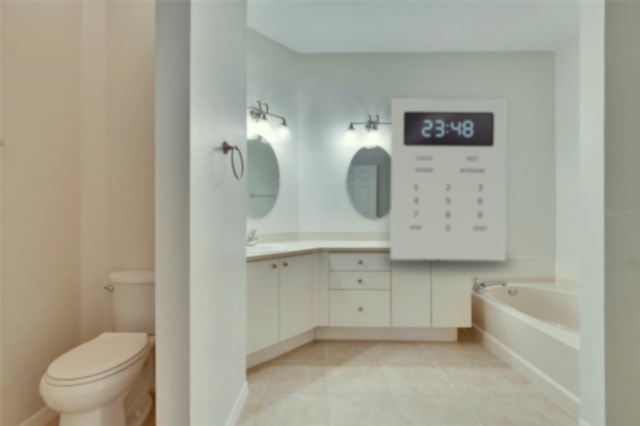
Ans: 23:48
